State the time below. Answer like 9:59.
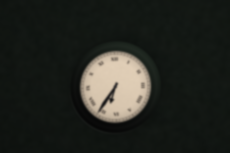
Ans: 6:36
